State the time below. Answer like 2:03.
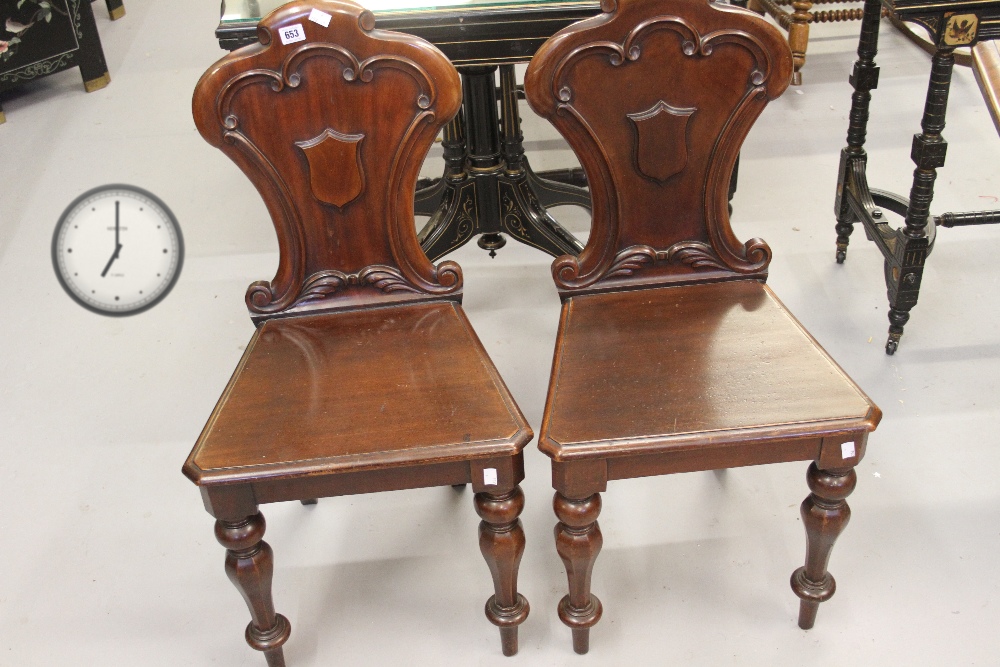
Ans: 7:00
